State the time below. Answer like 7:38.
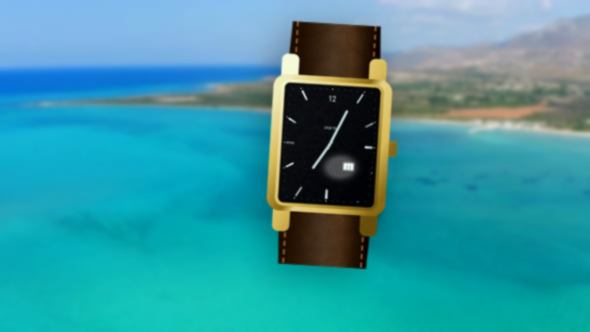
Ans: 7:04
